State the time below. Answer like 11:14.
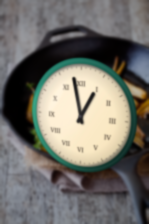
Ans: 12:58
